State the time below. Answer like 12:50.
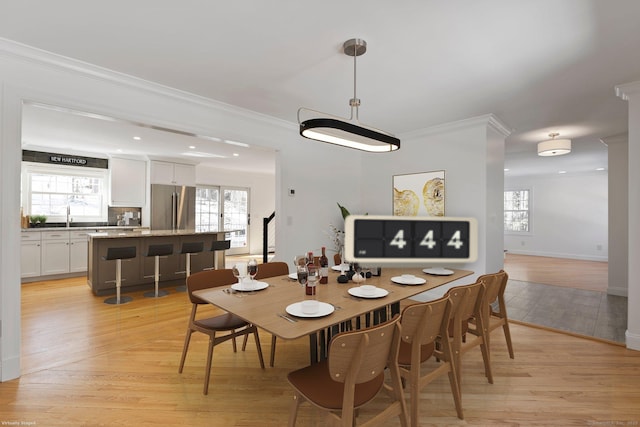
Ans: 4:44
